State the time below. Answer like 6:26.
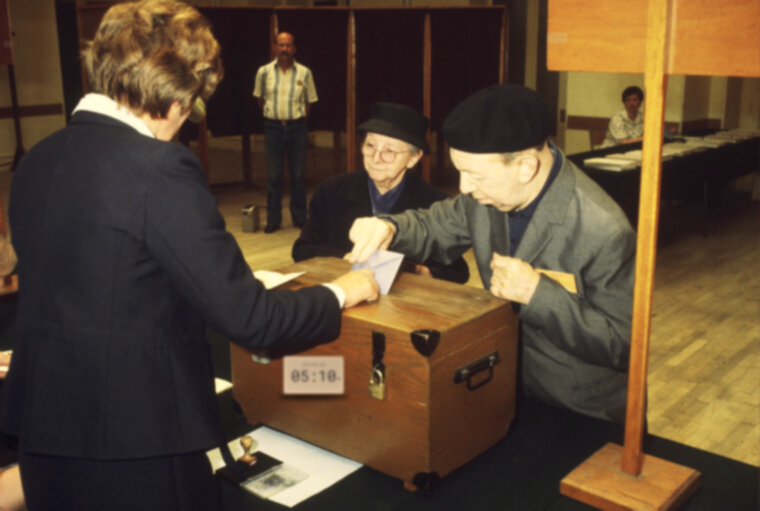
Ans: 5:10
